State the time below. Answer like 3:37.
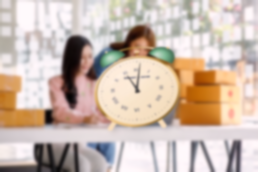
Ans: 11:01
